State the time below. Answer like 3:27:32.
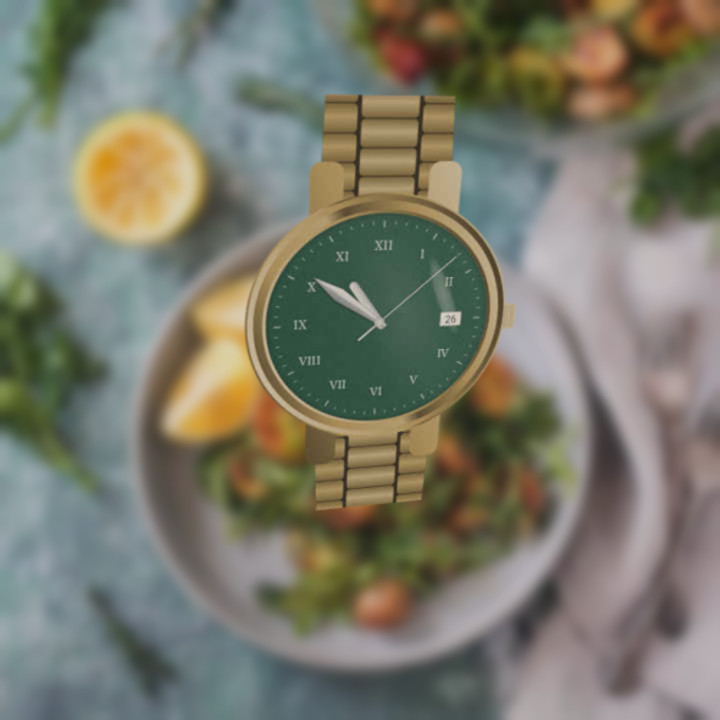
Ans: 10:51:08
